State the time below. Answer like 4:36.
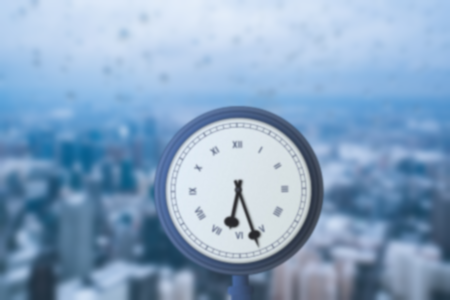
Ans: 6:27
